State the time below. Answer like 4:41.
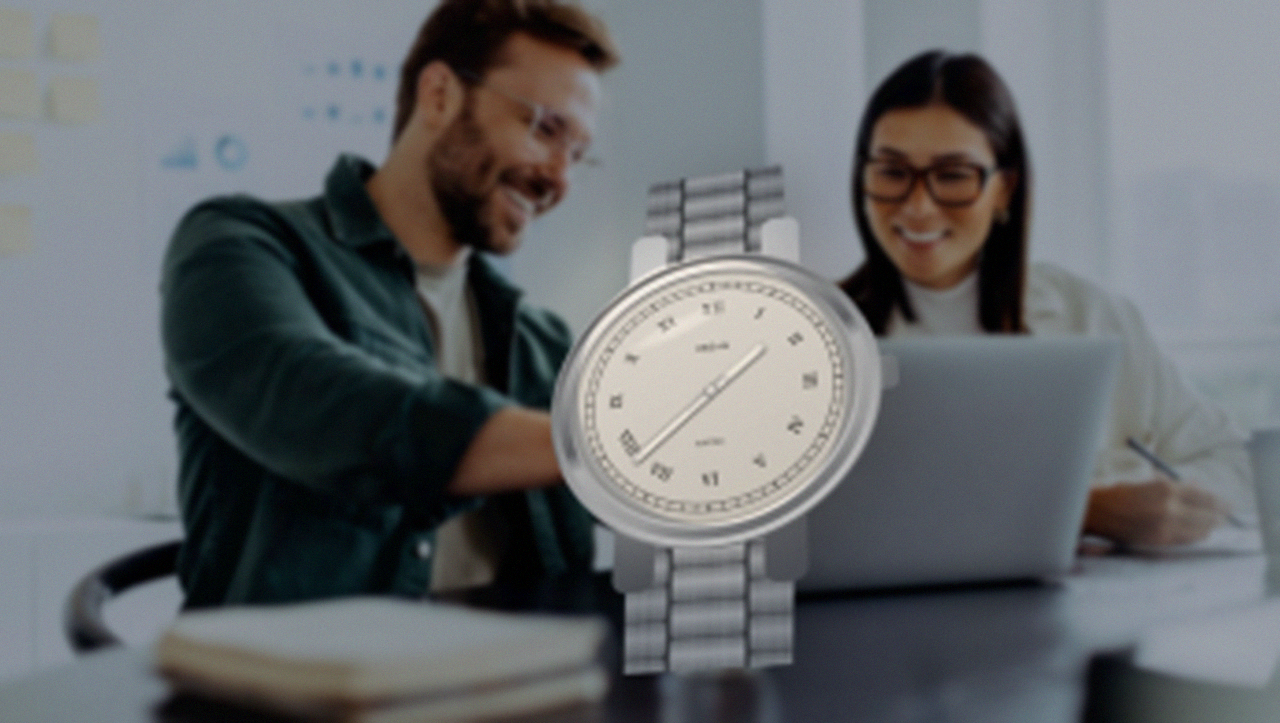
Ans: 1:38
